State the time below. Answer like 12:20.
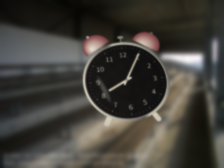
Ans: 8:05
